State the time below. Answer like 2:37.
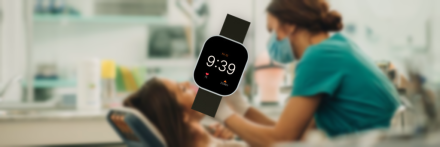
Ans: 9:39
